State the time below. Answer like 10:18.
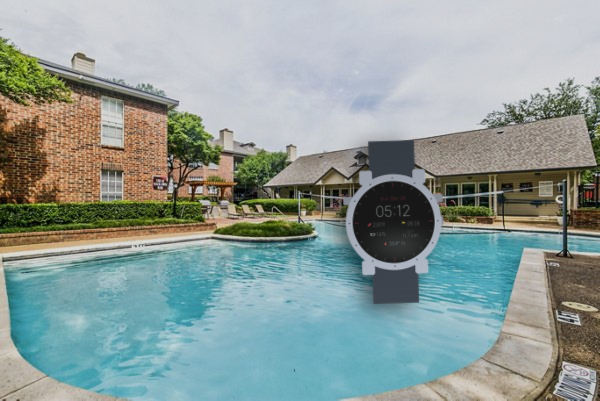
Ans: 5:12
